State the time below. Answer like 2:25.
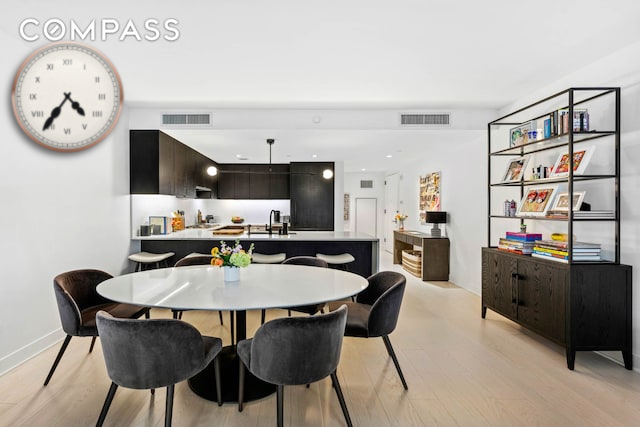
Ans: 4:36
